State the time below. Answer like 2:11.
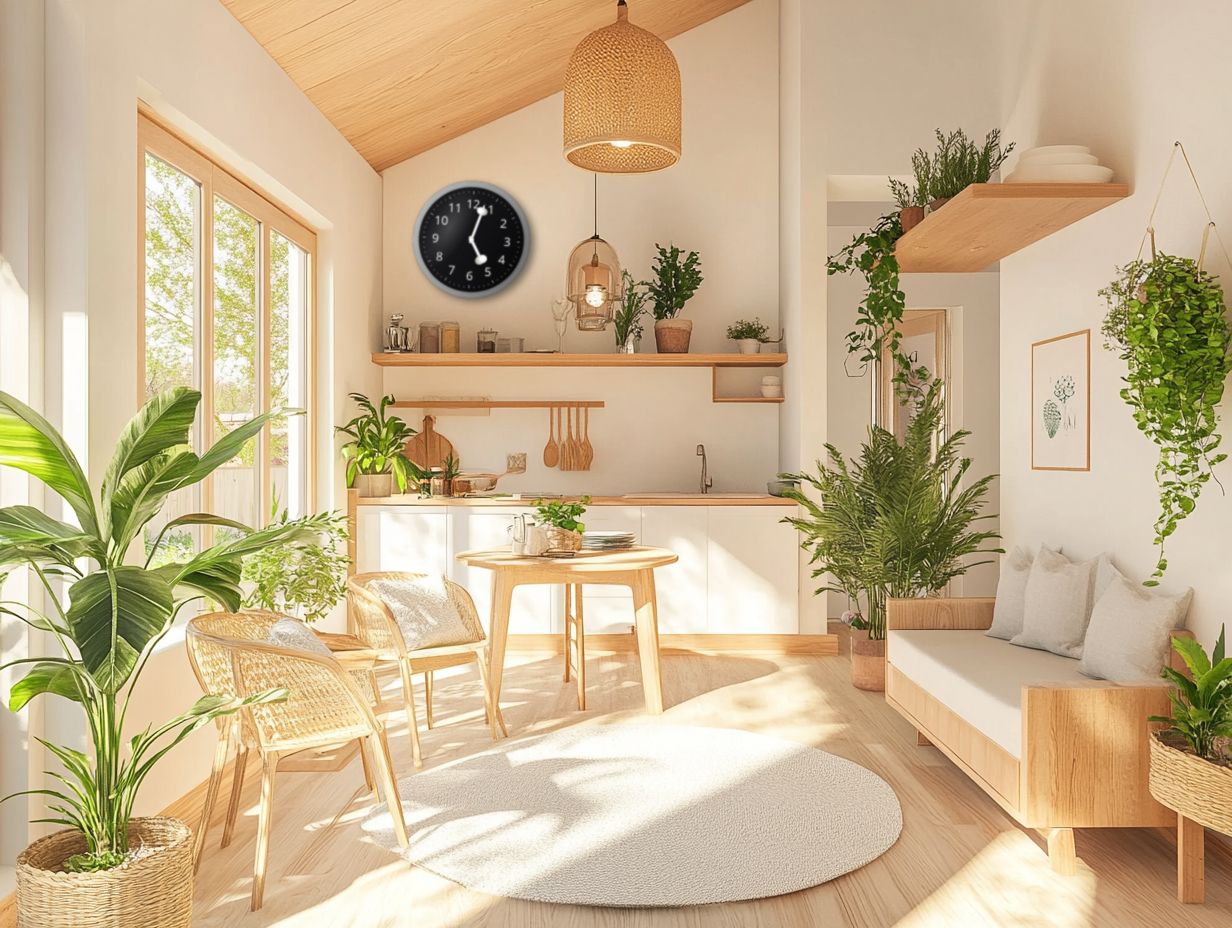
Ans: 5:03
